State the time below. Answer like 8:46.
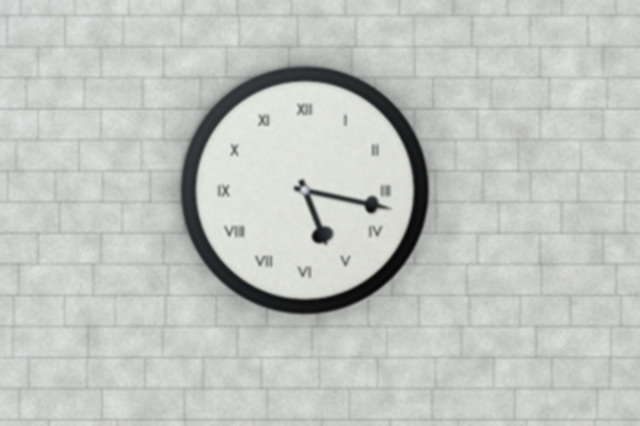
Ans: 5:17
